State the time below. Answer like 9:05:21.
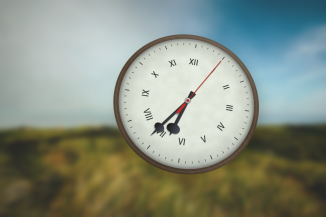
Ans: 6:36:05
